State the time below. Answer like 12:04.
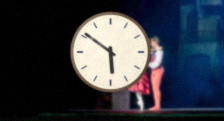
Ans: 5:51
